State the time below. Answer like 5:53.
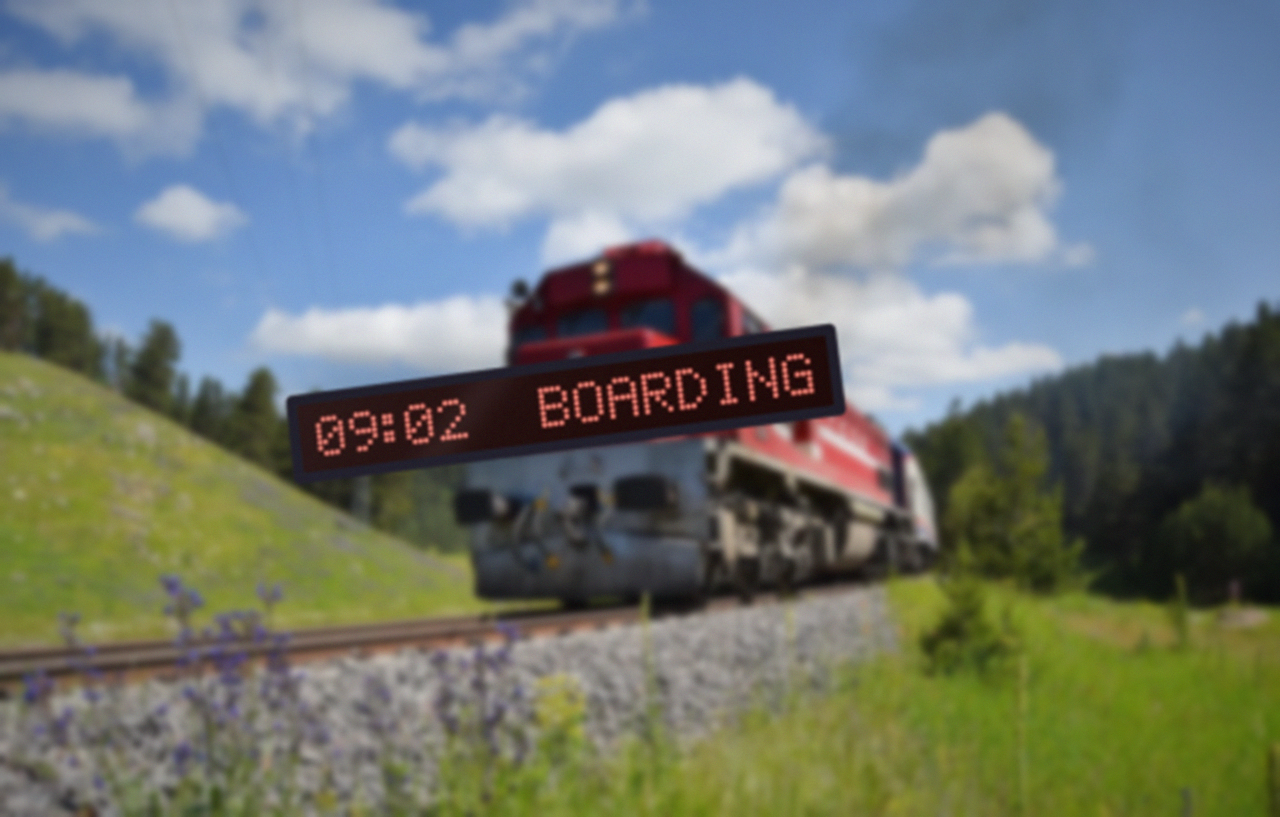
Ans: 9:02
